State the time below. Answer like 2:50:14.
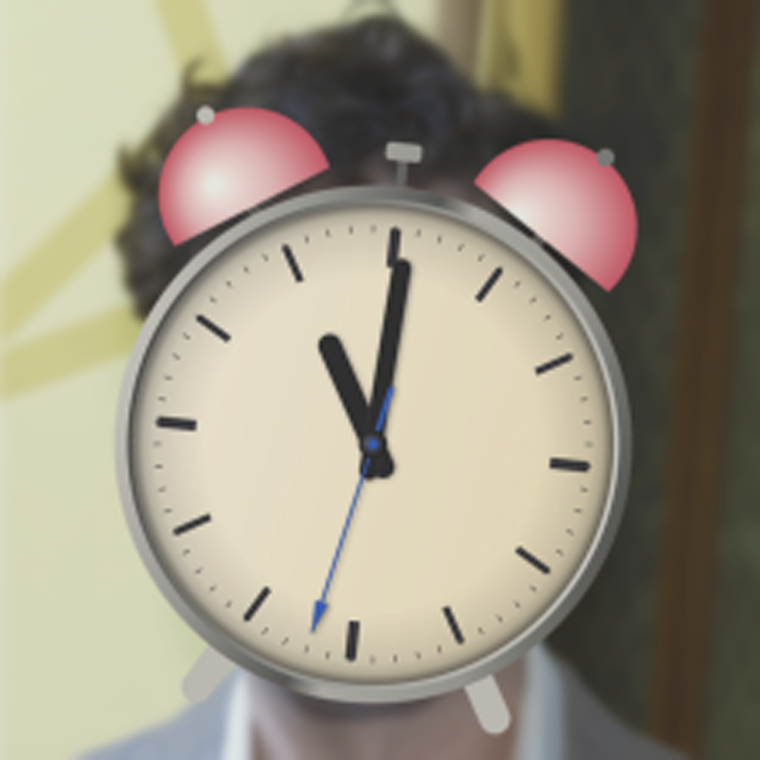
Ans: 11:00:32
